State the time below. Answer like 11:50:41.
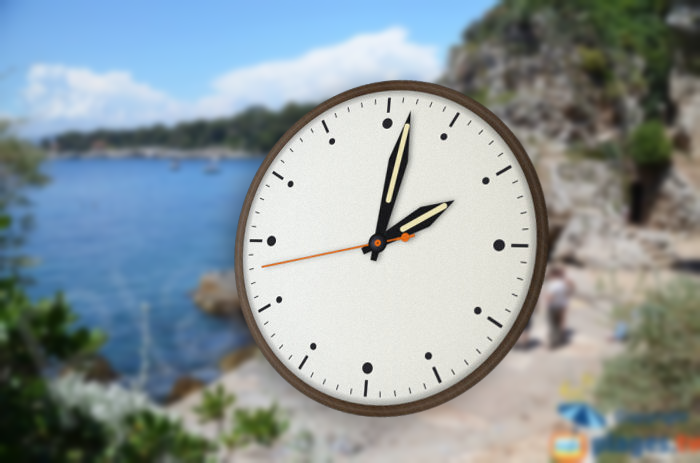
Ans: 2:01:43
